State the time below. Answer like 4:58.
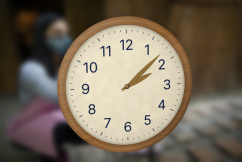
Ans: 2:08
